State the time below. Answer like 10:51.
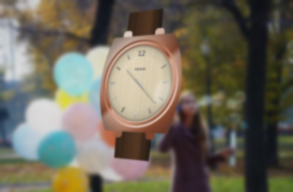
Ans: 10:22
